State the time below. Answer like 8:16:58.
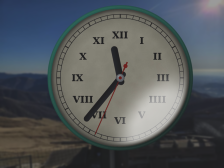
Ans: 11:36:34
